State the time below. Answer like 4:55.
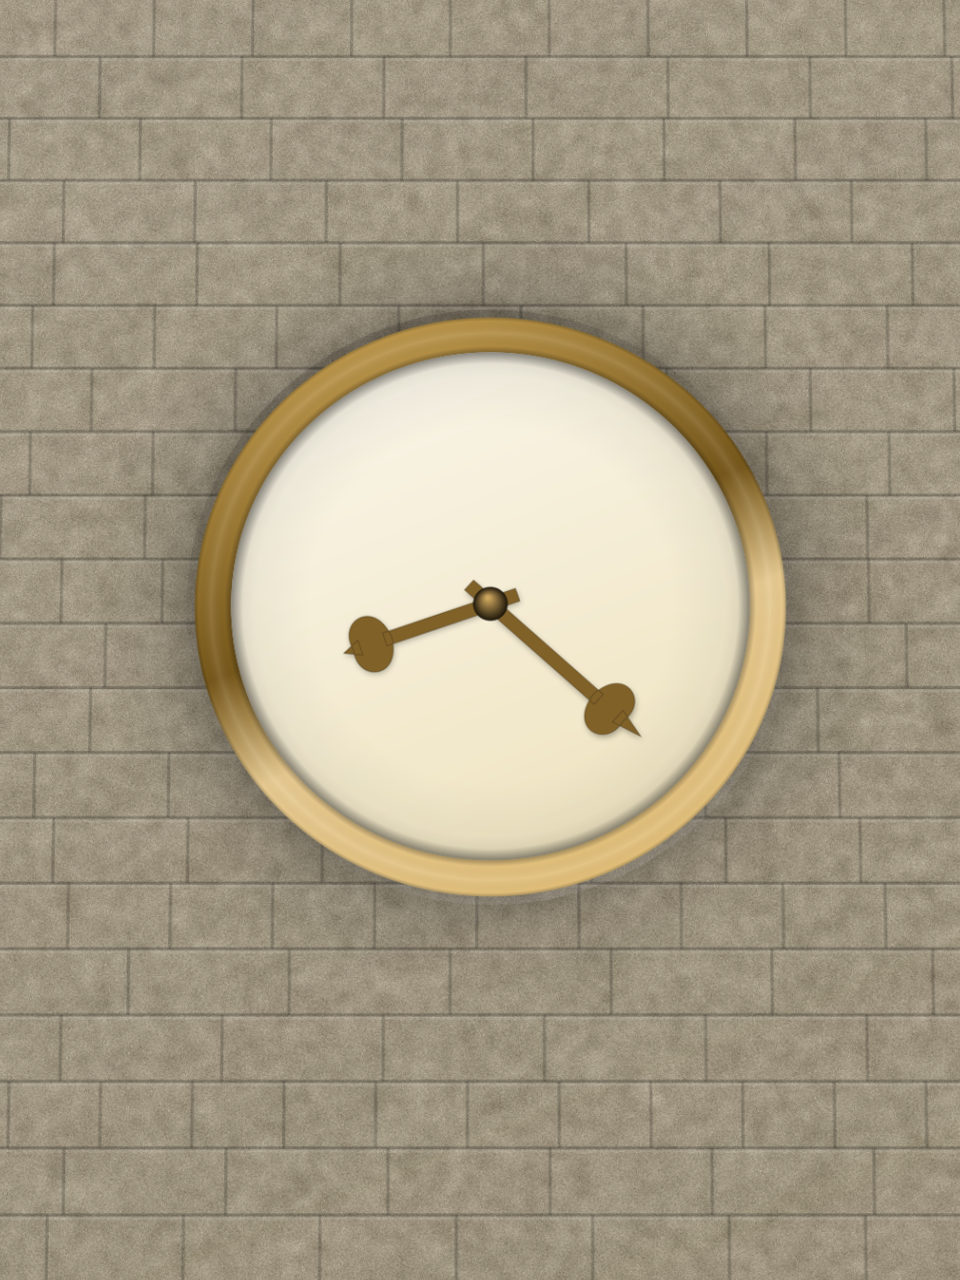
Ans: 8:22
